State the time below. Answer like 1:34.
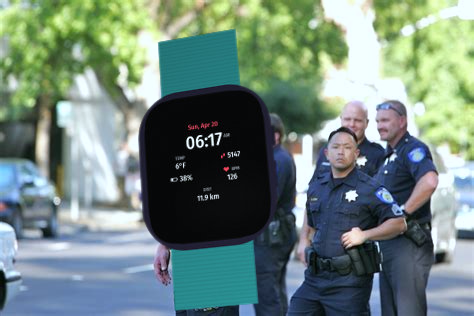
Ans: 6:17
